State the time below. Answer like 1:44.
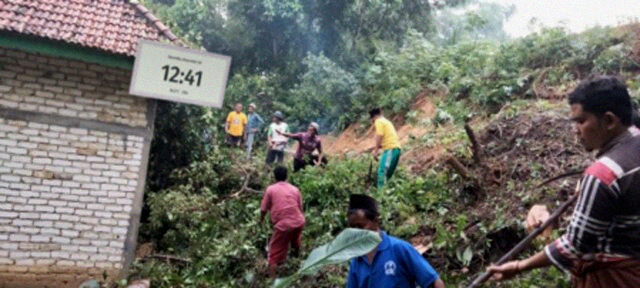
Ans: 12:41
